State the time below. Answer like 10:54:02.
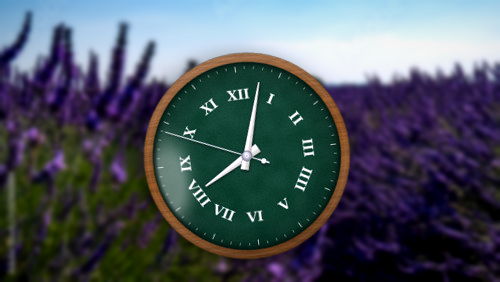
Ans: 8:02:49
